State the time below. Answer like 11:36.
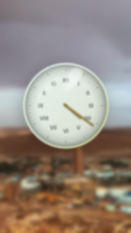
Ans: 4:21
